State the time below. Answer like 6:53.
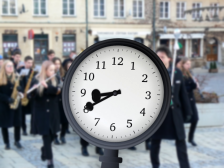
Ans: 8:40
